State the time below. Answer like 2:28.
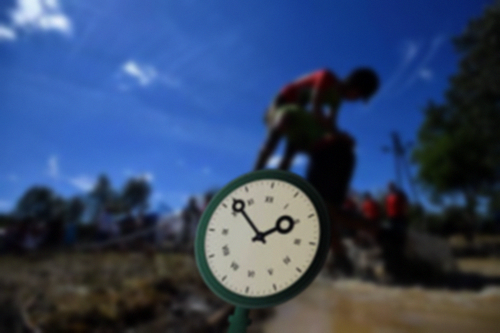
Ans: 1:52
